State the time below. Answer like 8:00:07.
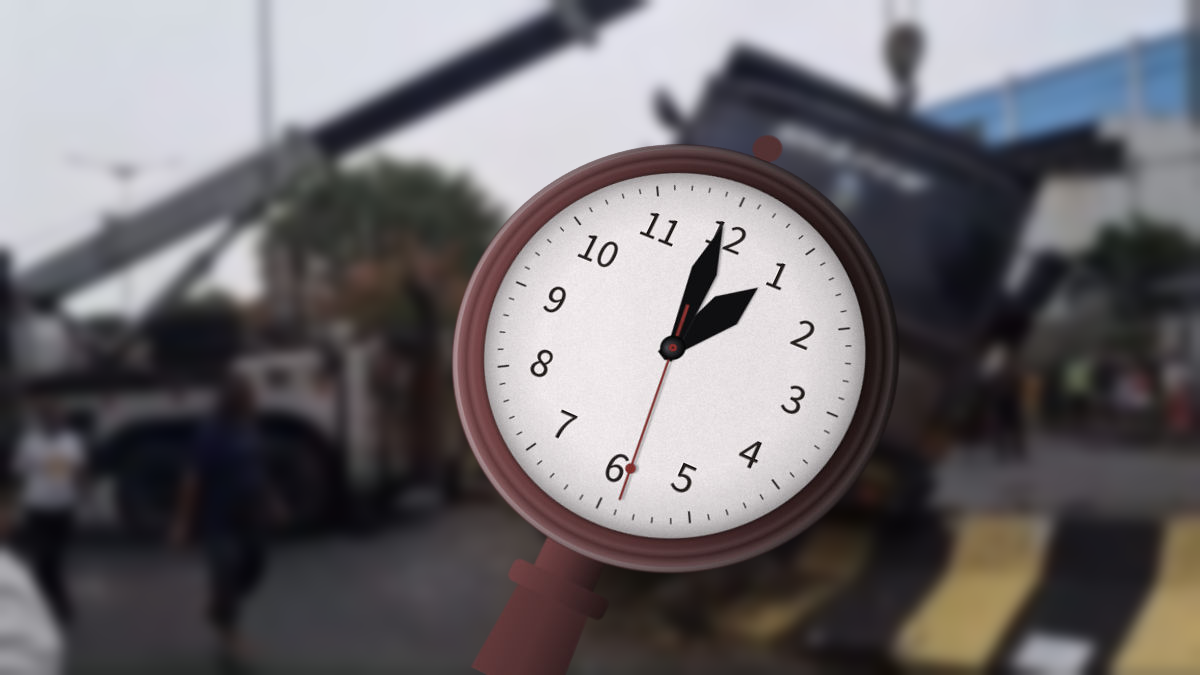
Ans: 12:59:29
